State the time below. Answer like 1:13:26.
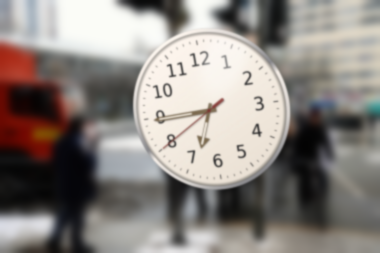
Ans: 6:44:40
